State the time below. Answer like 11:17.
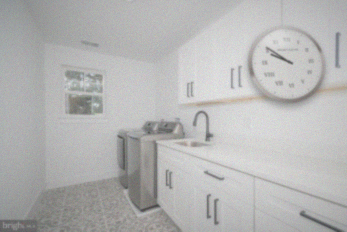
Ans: 9:51
